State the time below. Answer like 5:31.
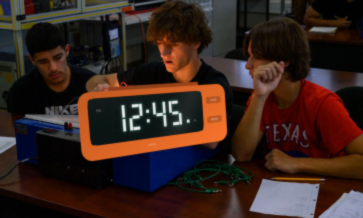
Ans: 12:45
